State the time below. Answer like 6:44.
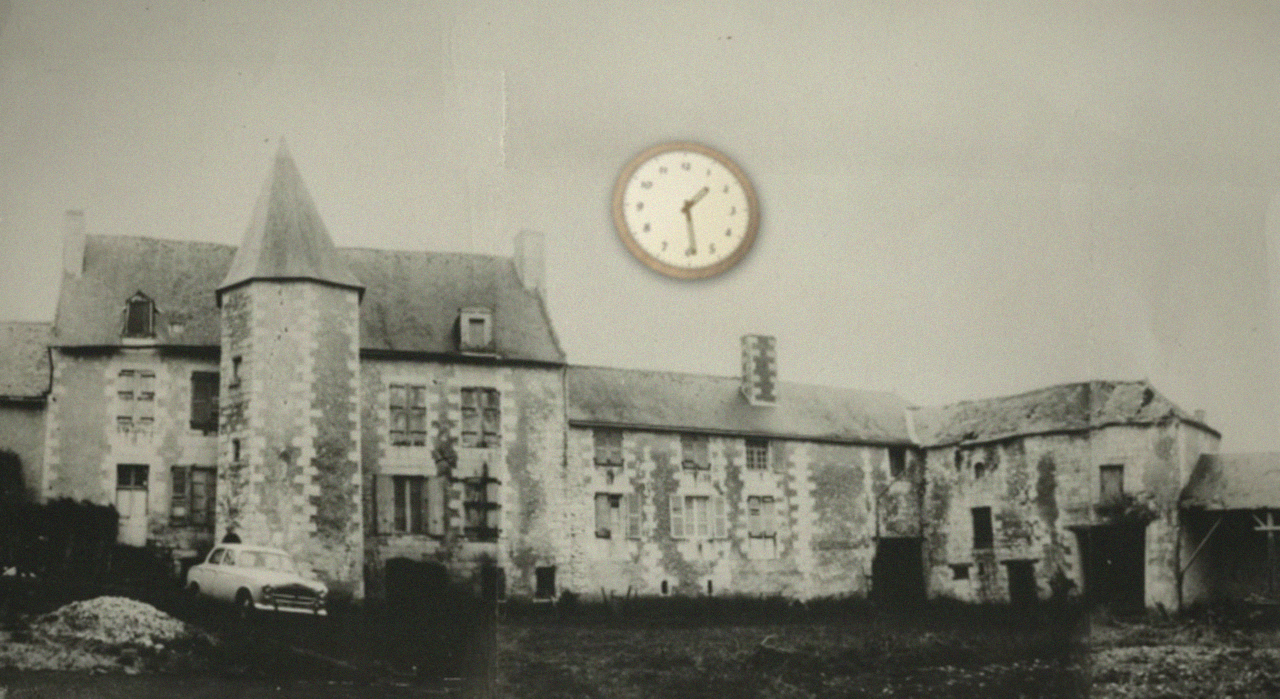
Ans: 1:29
